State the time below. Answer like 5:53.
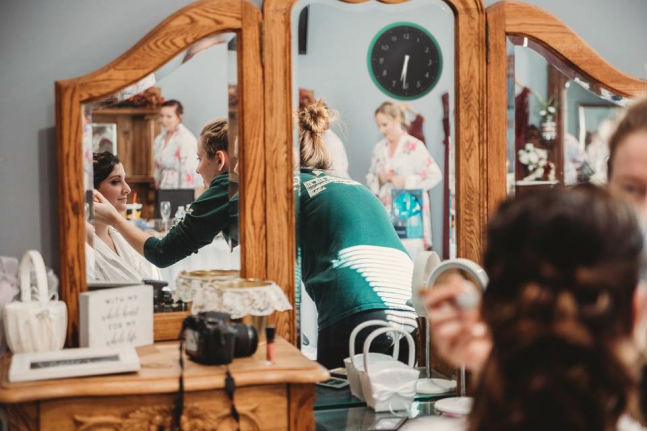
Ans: 6:31
